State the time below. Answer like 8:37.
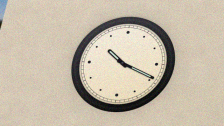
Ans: 10:19
